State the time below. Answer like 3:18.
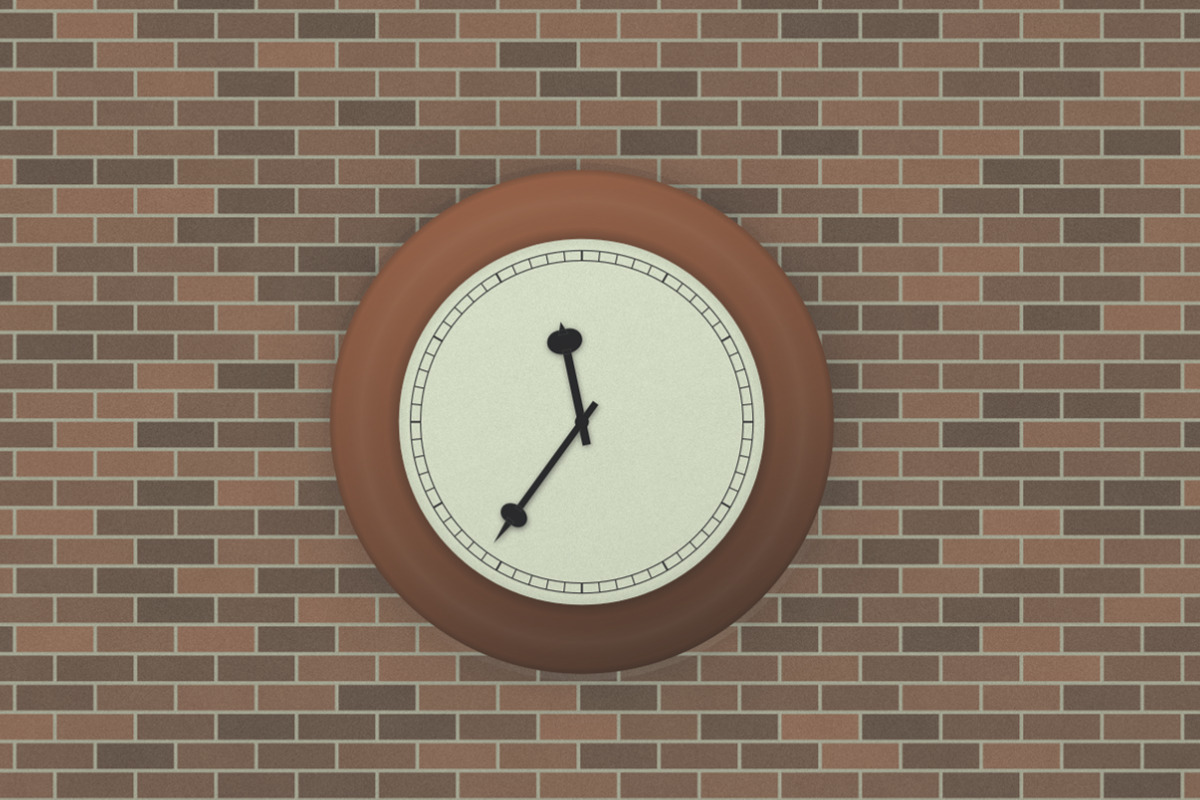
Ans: 11:36
